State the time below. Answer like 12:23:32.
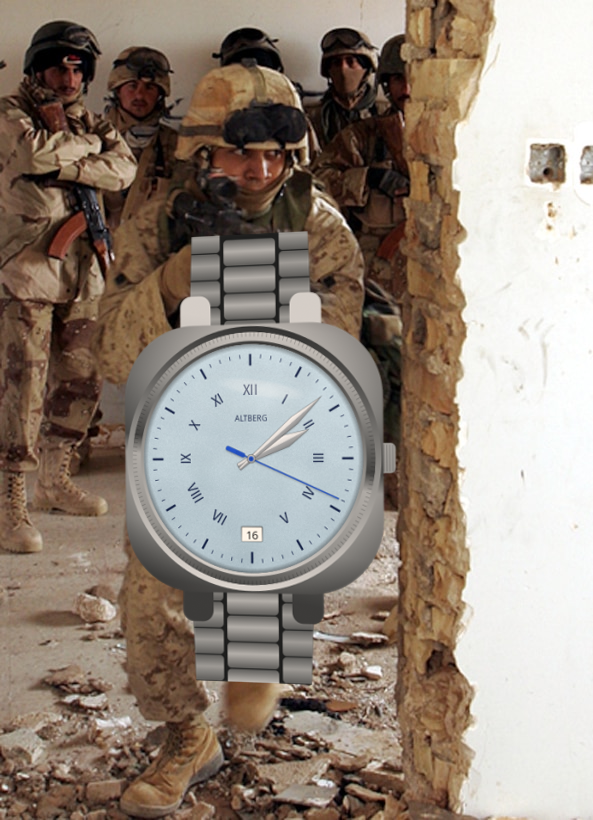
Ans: 2:08:19
